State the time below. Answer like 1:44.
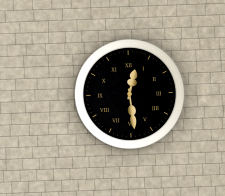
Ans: 12:29
